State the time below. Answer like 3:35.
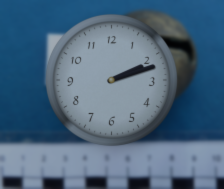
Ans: 2:12
